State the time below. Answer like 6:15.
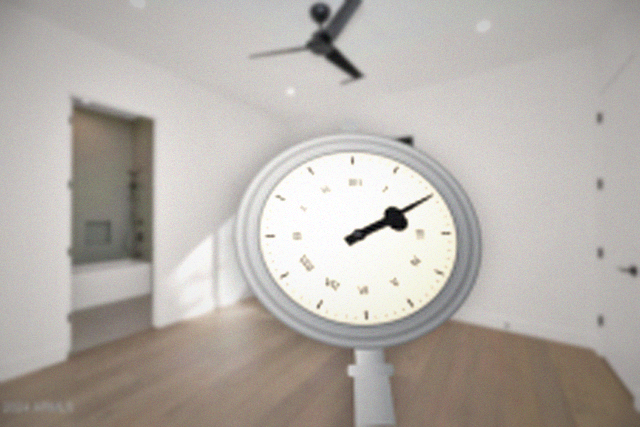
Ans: 2:10
